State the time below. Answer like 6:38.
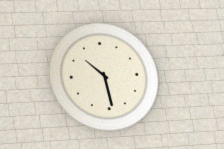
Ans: 10:29
